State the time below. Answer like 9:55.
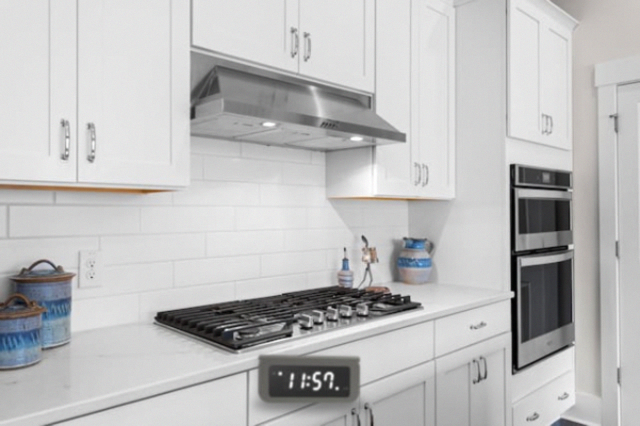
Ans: 11:57
